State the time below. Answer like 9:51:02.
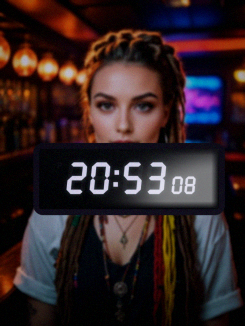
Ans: 20:53:08
